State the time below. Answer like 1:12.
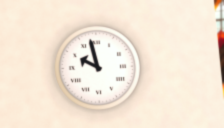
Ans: 9:58
